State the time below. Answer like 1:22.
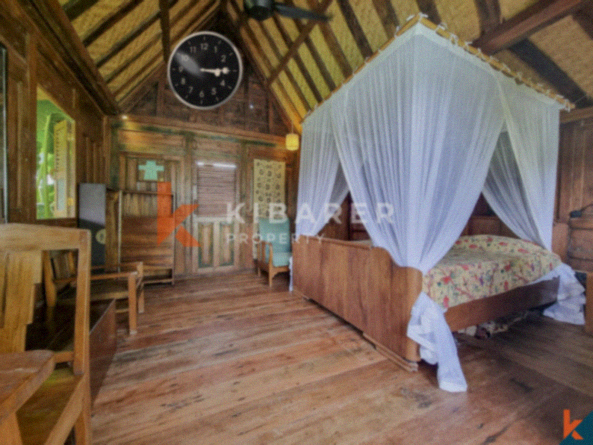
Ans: 3:15
